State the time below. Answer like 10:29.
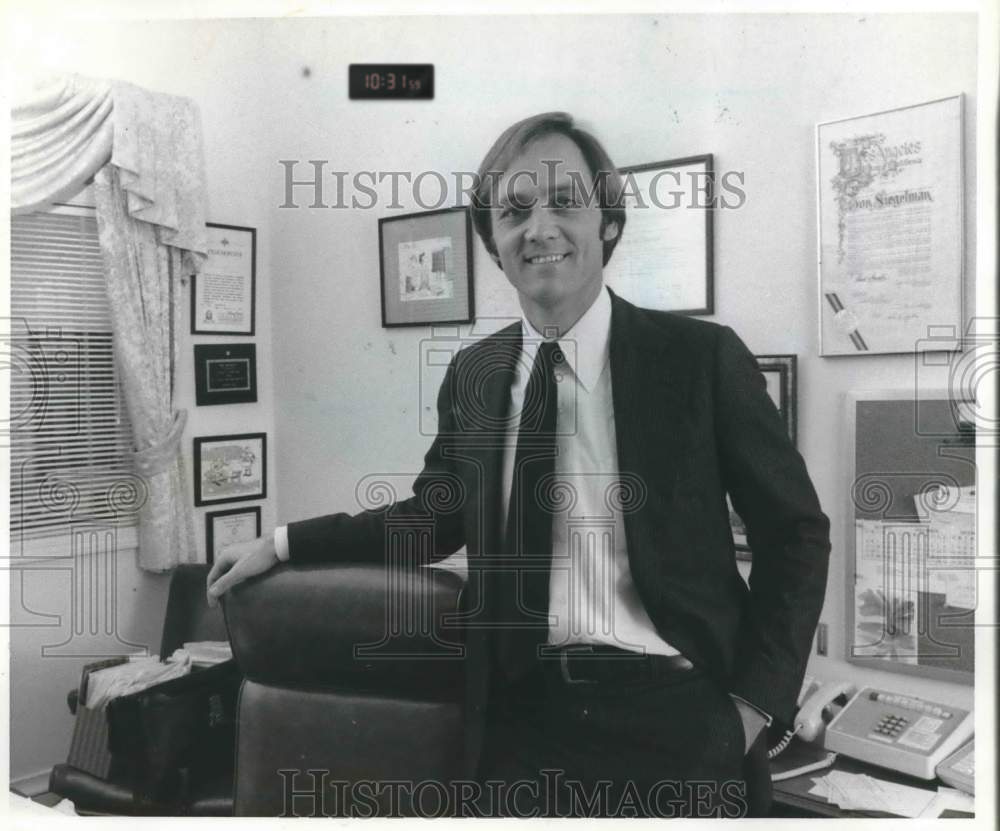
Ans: 10:31
